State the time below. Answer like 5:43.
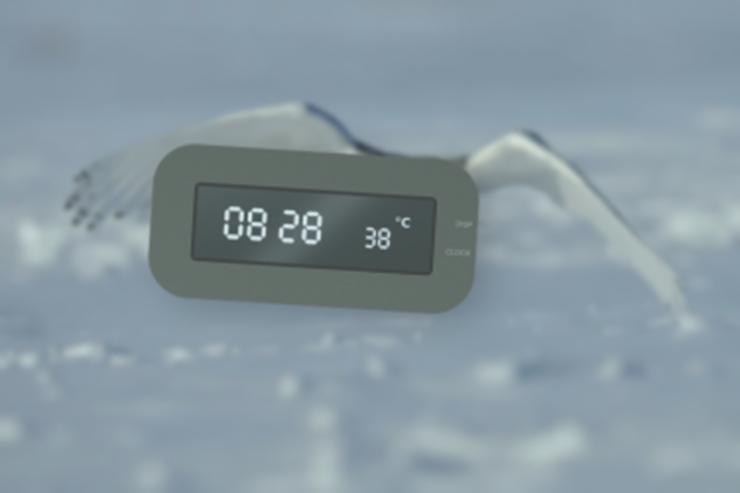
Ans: 8:28
